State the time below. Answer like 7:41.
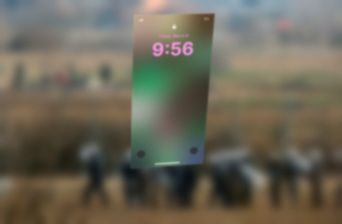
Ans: 9:56
